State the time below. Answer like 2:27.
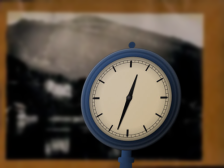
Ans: 12:33
